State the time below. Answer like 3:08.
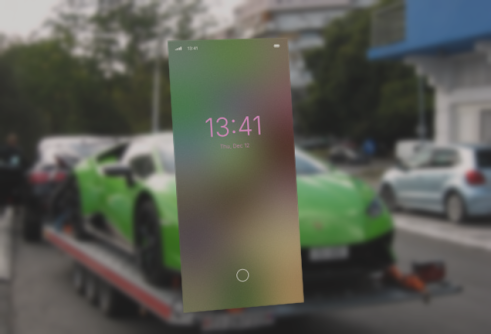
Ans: 13:41
